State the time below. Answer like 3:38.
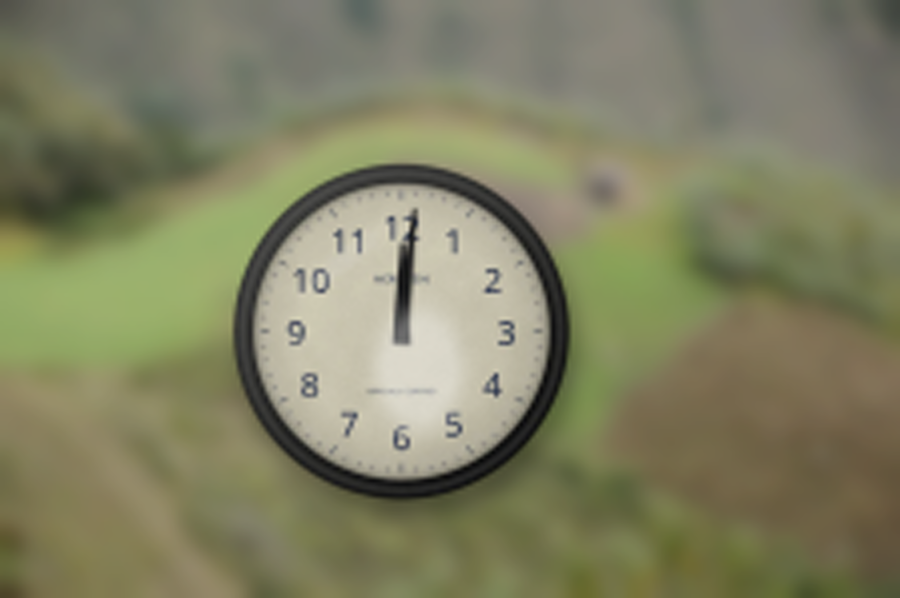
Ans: 12:01
